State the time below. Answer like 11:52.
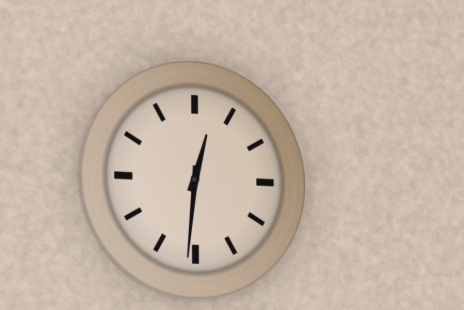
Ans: 12:31
